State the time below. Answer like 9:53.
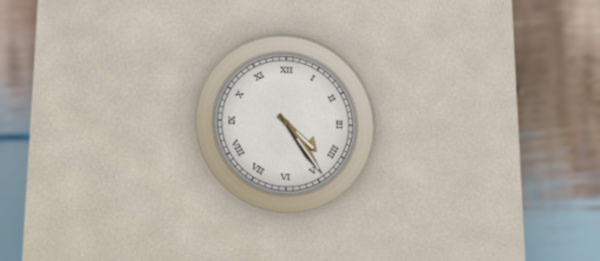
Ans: 4:24
